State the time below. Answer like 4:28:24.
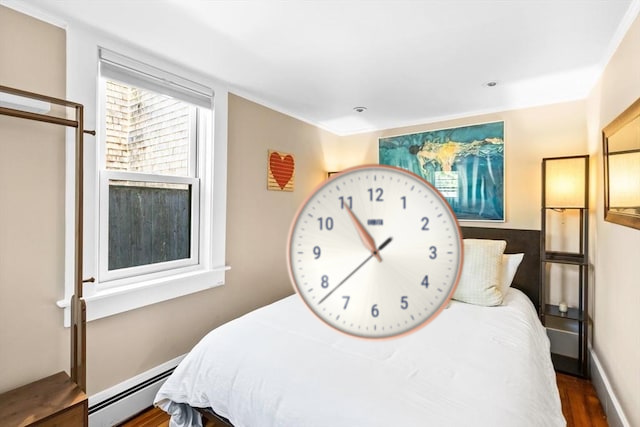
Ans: 10:54:38
